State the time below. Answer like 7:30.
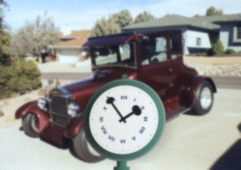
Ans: 1:54
